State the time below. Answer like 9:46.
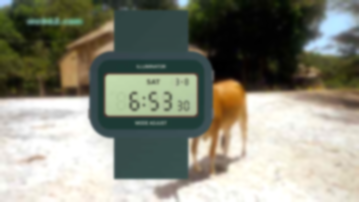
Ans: 6:53
